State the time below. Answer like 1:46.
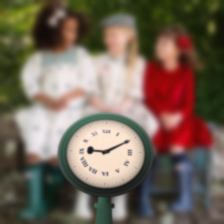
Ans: 9:10
